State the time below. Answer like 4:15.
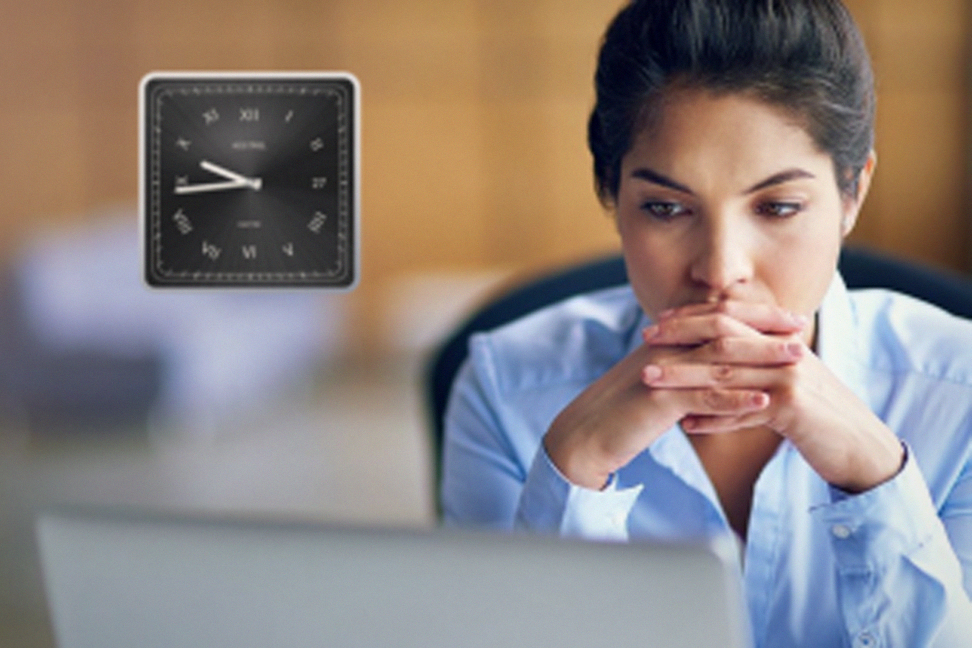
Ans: 9:44
